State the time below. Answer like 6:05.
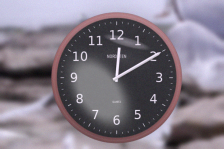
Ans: 12:10
